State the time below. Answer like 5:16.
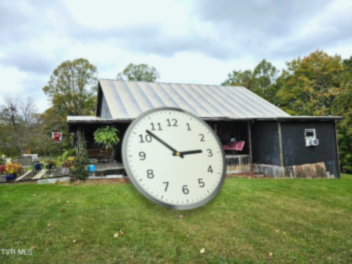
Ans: 2:52
